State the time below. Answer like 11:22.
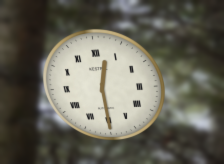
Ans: 12:30
